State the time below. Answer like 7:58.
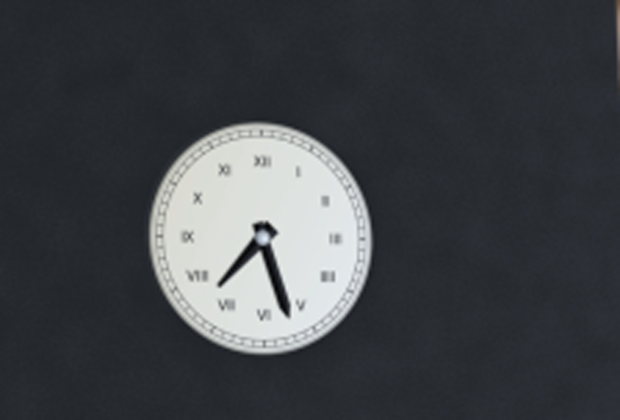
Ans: 7:27
